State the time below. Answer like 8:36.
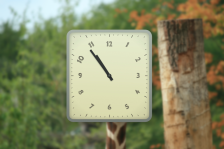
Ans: 10:54
